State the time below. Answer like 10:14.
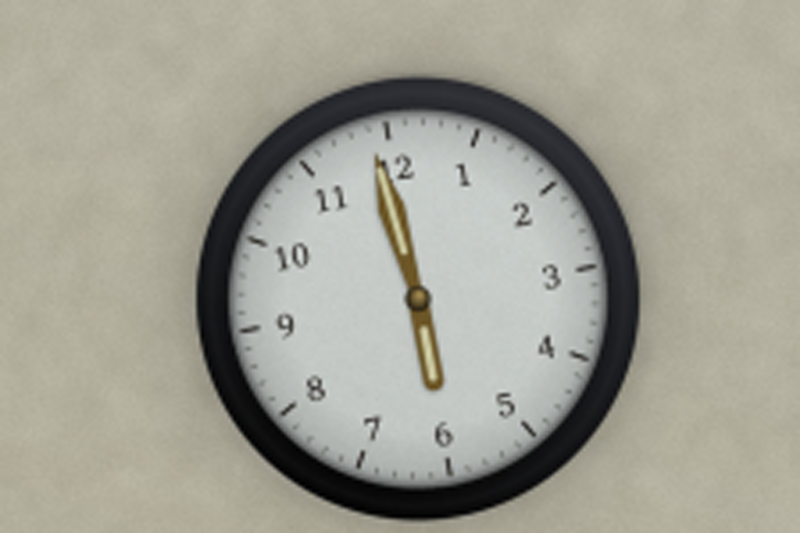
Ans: 5:59
